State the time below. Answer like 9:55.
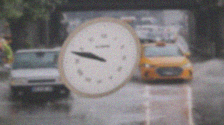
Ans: 9:48
